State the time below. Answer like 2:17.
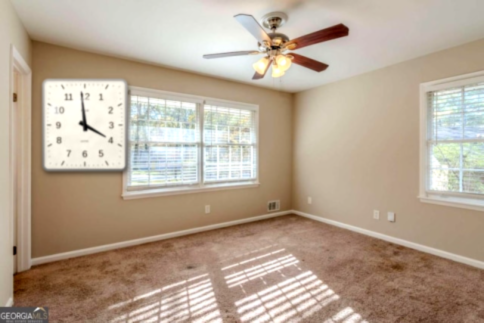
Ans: 3:59
